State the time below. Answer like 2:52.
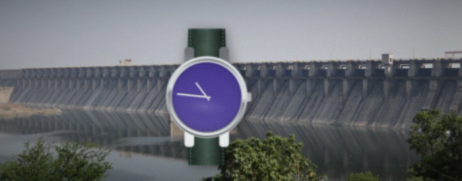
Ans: 10:46
